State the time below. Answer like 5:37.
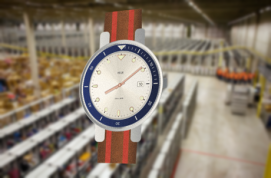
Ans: 8:09
